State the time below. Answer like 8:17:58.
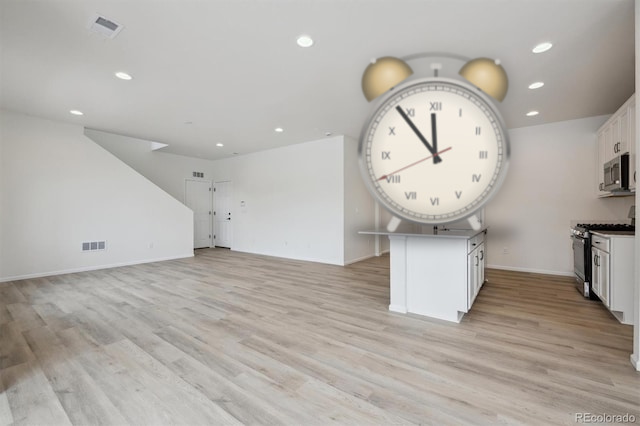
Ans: 11:53:41
